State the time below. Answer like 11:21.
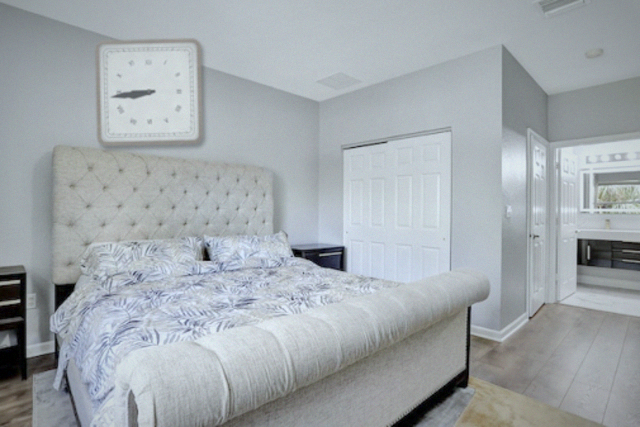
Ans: 8:44
